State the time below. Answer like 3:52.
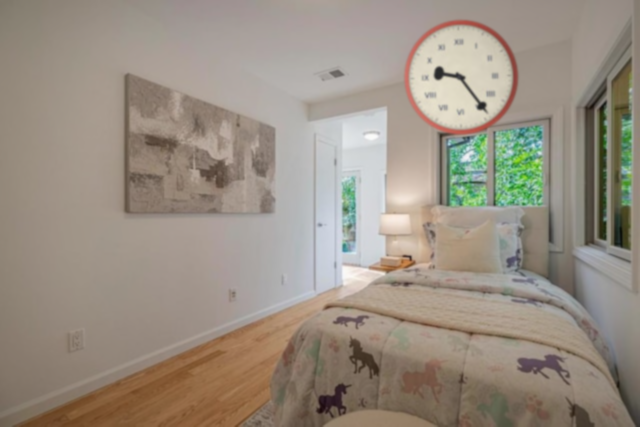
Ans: 9:24
